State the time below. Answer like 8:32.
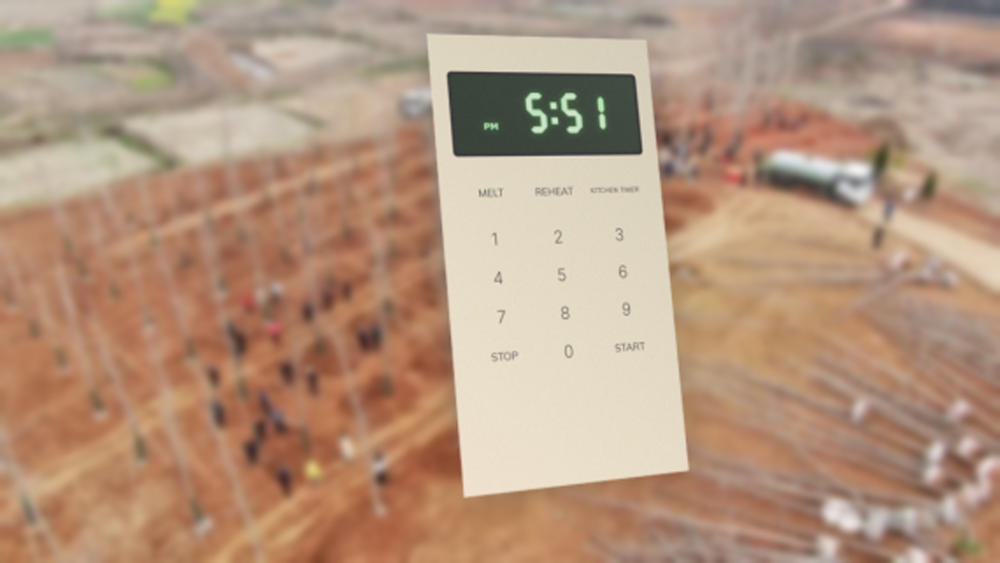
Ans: 5:51
